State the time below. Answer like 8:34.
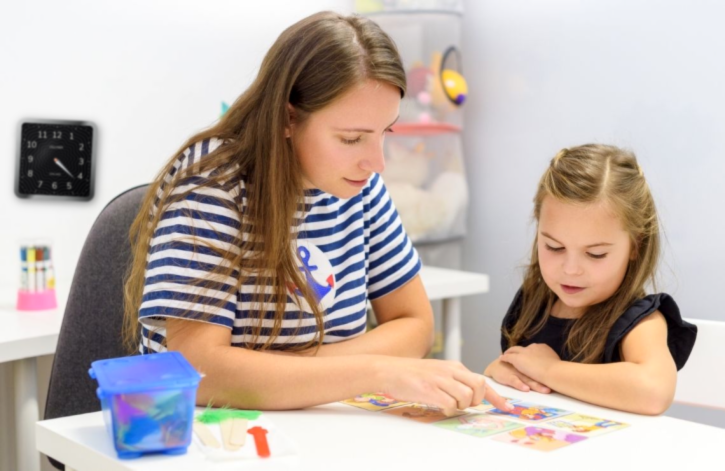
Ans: 4:22
